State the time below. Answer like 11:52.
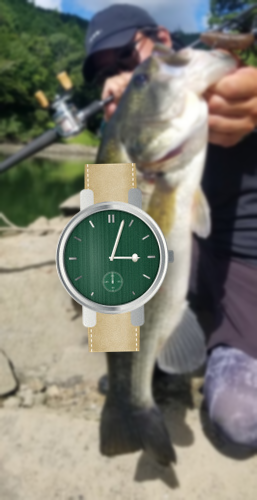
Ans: 3:03
